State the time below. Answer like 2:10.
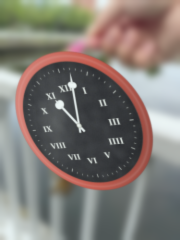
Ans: 11:02
